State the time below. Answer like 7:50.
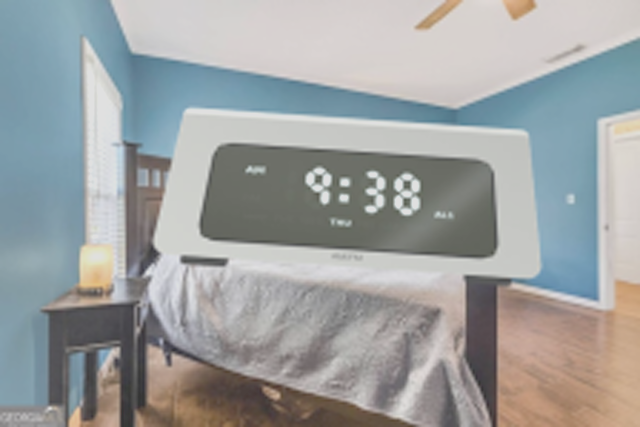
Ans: 9:38
